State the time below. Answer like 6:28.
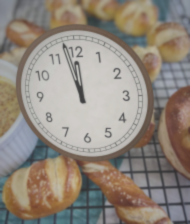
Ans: 11:58
